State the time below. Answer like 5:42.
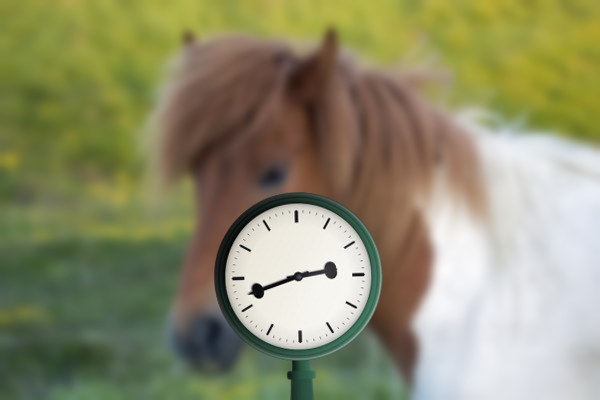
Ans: 2:42
